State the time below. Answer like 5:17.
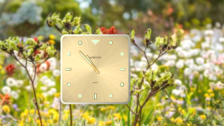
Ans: 10:53
